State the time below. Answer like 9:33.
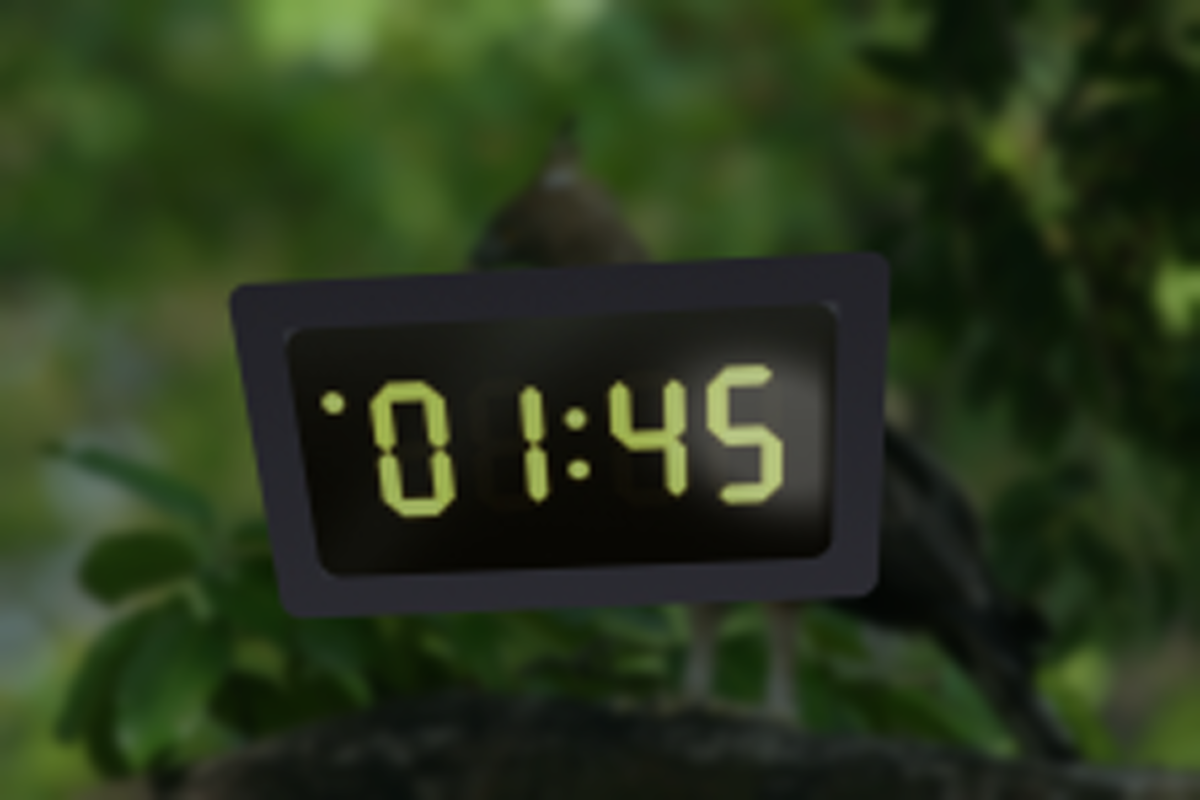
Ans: 1:45
